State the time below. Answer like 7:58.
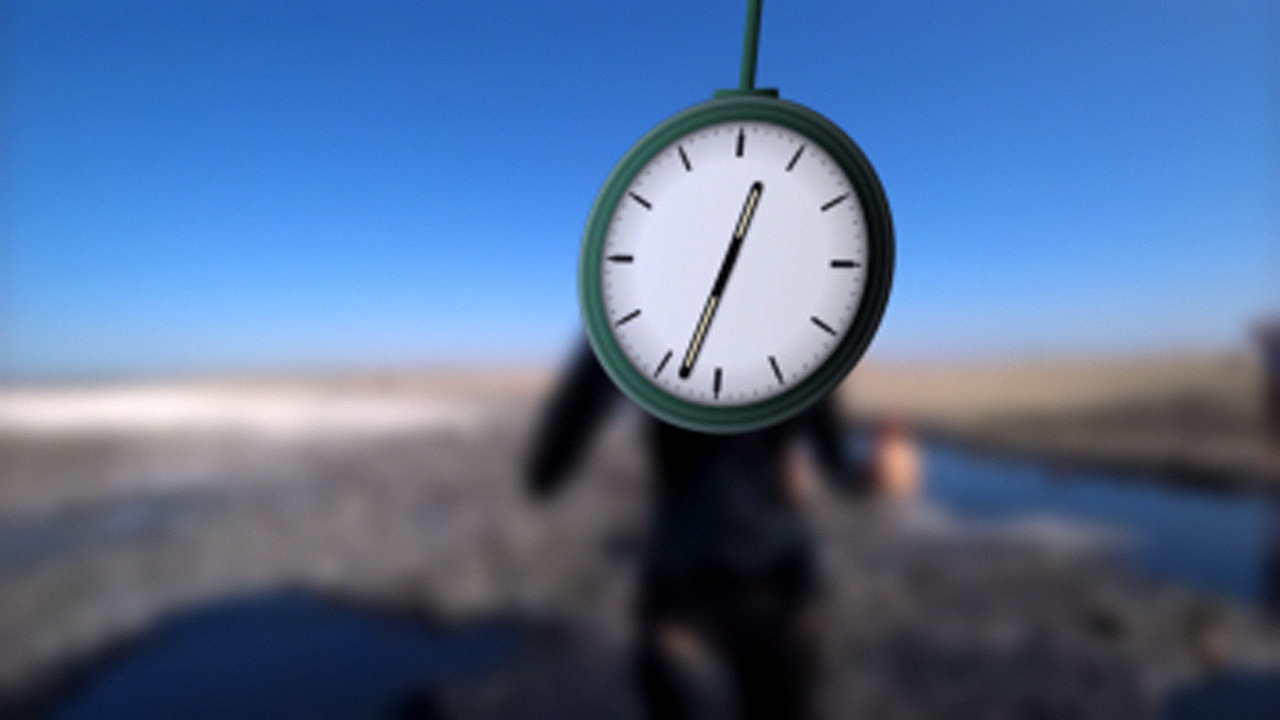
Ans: 12:33
